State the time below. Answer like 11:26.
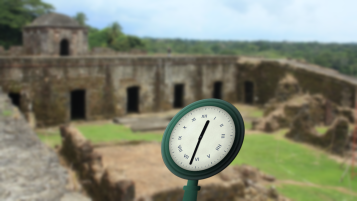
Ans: 12:32
